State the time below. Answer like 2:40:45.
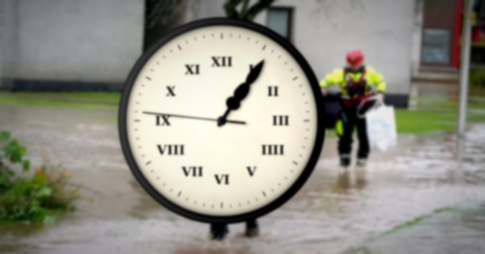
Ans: 1:05:46
